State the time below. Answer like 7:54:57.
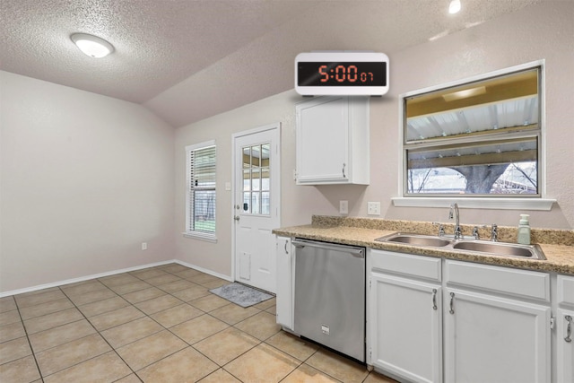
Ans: 5:00:07
